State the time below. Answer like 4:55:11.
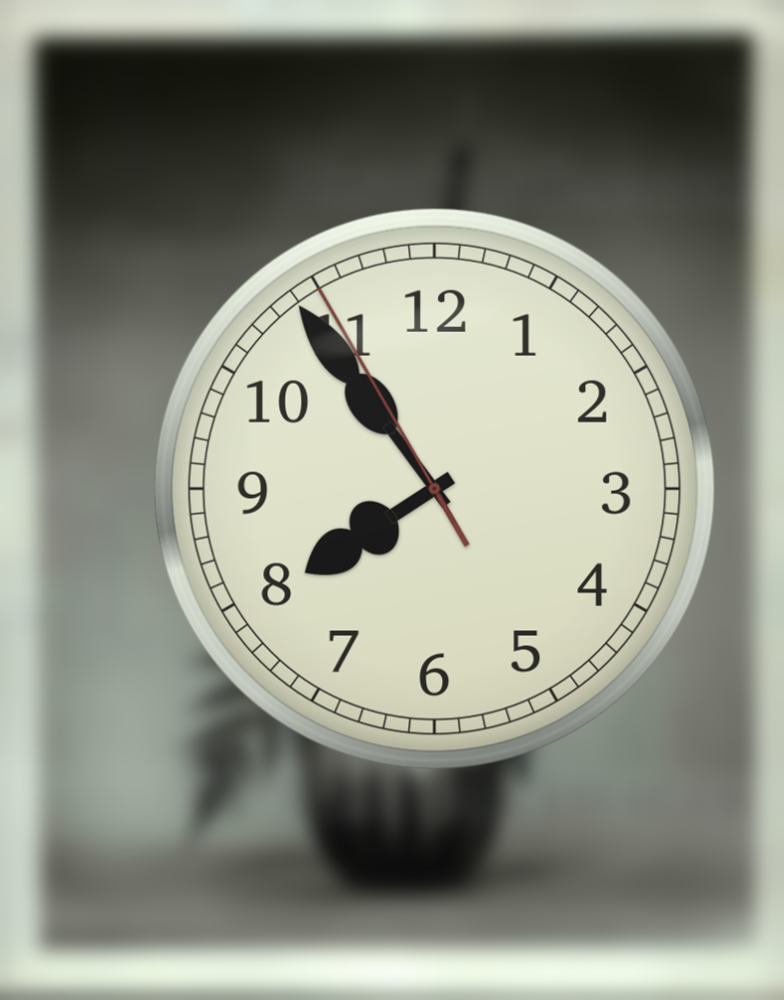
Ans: 7:53:55
